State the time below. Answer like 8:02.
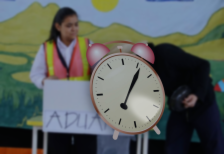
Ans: 7:06
